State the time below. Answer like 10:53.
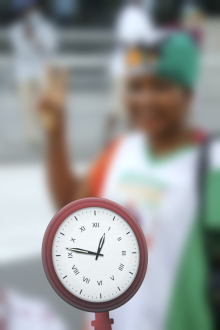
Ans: 12:47
